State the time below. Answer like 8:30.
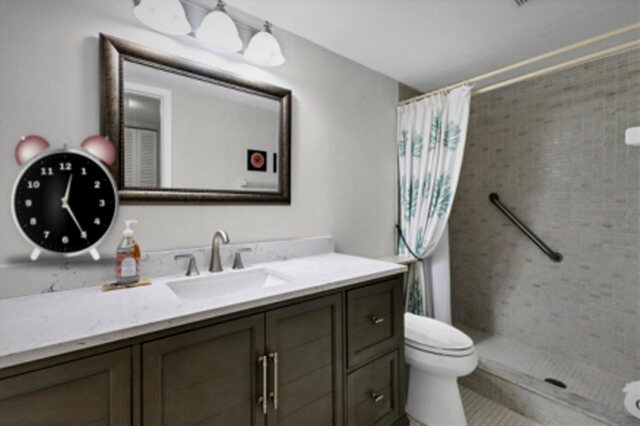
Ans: 12:25
